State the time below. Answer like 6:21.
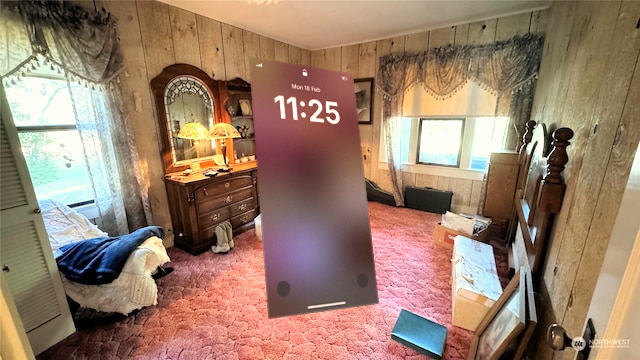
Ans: 11:25
